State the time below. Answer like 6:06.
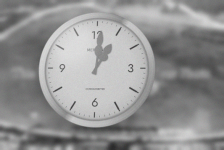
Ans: 1:01
